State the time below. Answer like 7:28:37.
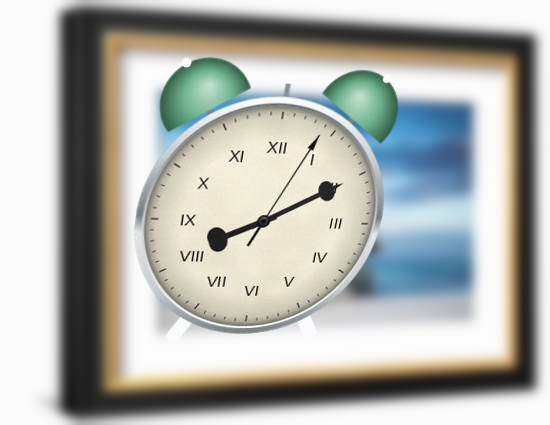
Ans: 8:10:04
